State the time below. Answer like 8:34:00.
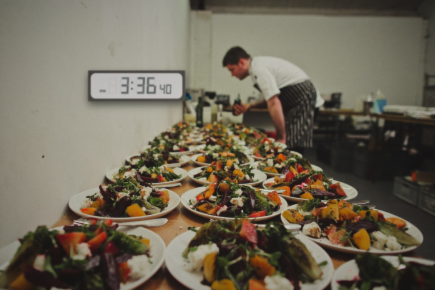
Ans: 3:36:40
